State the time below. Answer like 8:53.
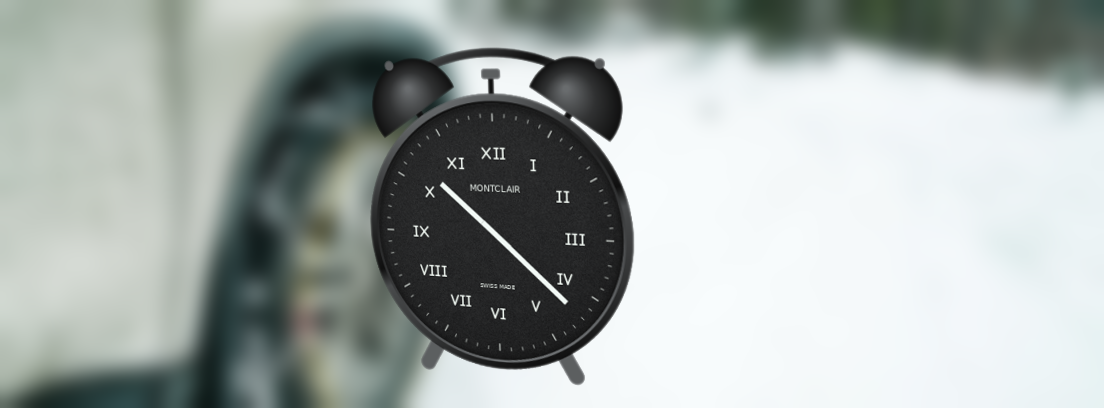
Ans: 10:22
